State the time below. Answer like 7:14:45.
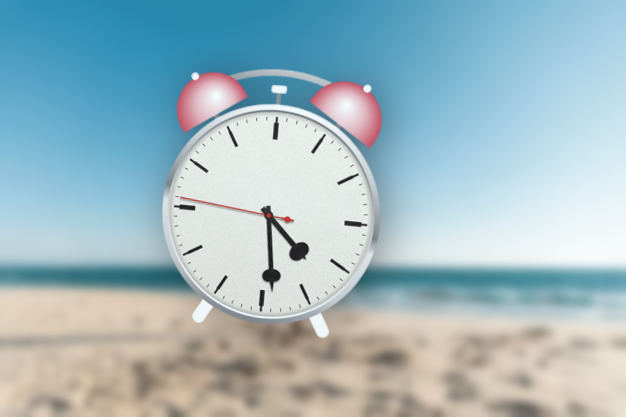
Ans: 4:28:46
